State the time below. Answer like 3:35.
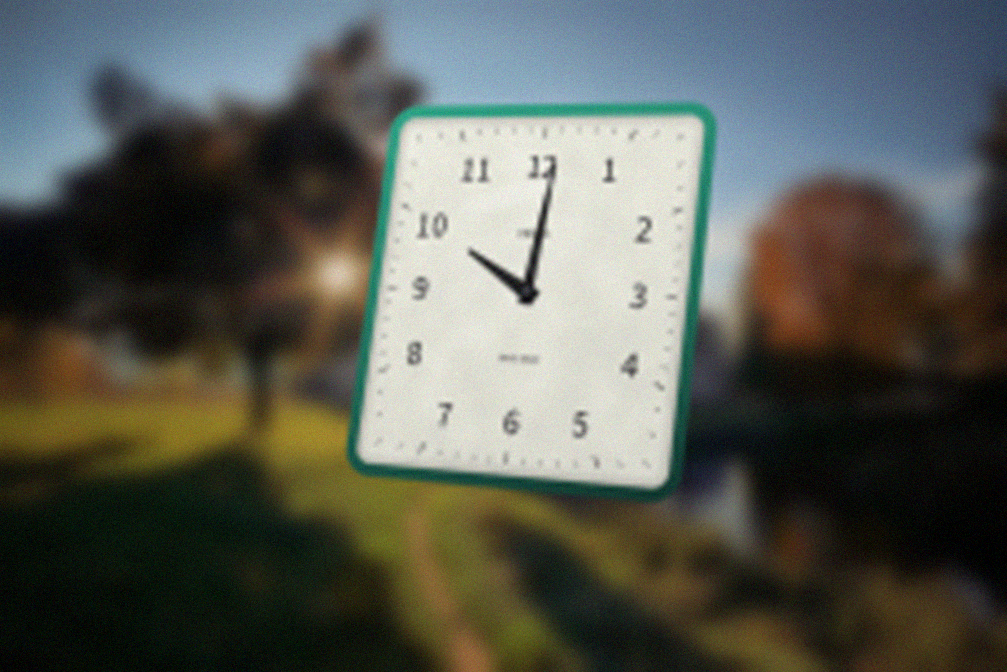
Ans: 10:01
